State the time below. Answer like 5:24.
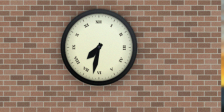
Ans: 7:32
